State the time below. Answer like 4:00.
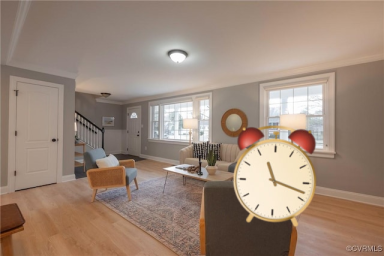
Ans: 11:18
